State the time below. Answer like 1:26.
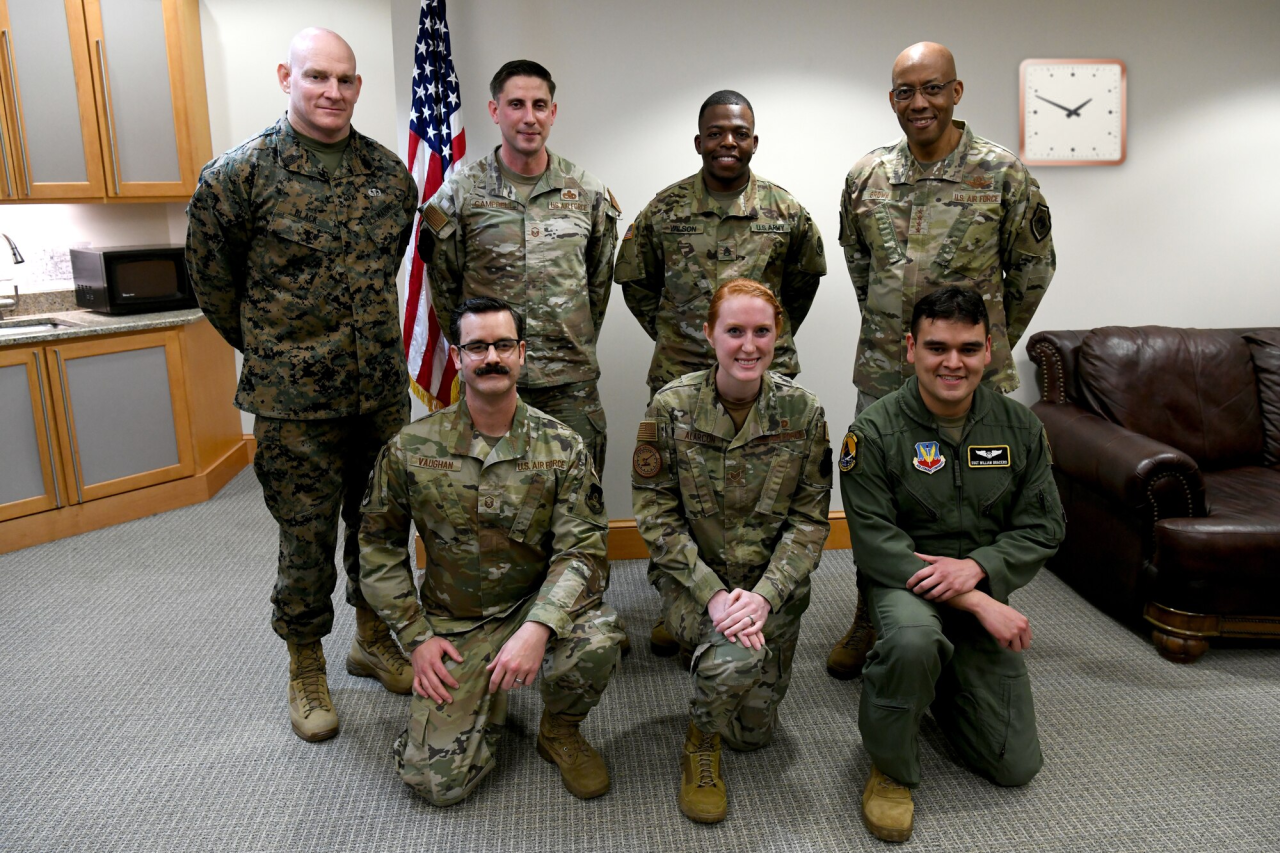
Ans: 1:49
